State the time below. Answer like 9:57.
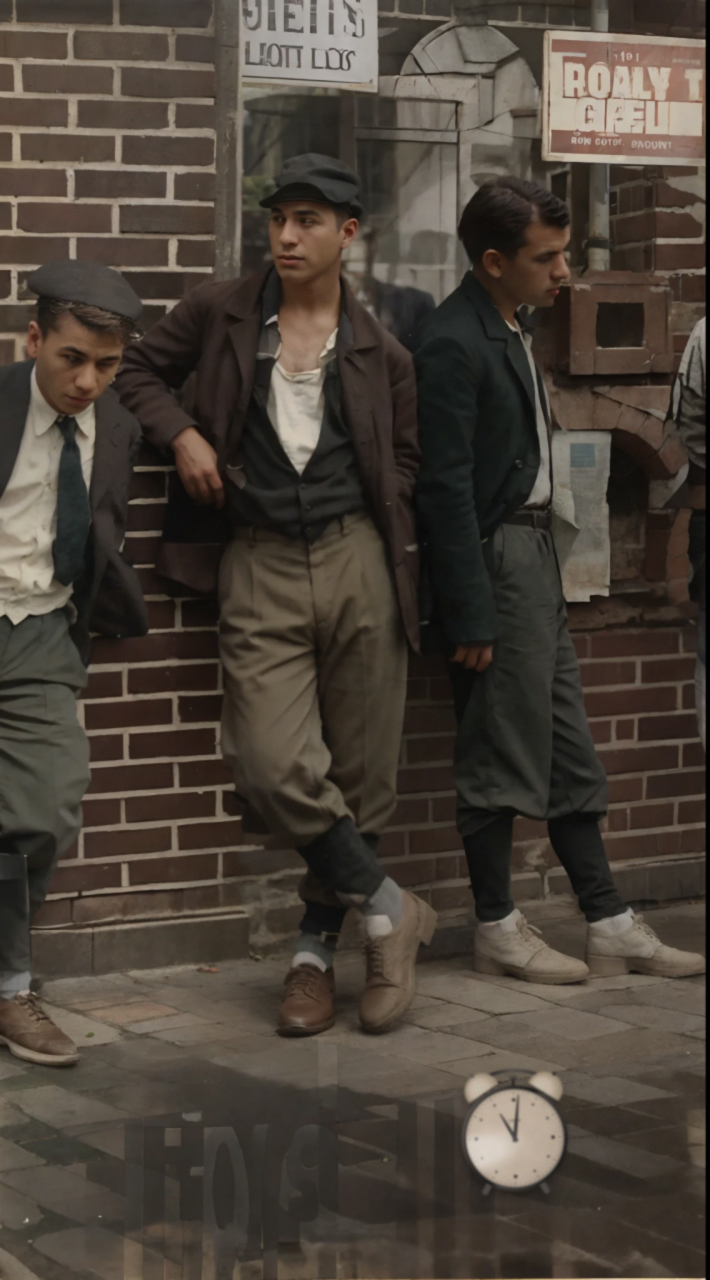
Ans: 11:01
